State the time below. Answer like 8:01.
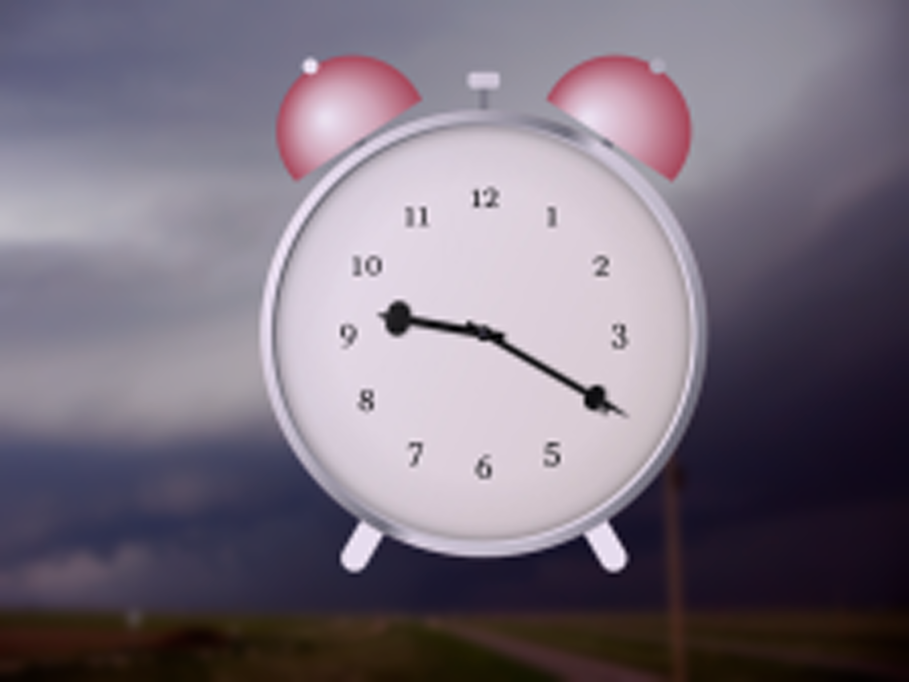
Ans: 9:20
